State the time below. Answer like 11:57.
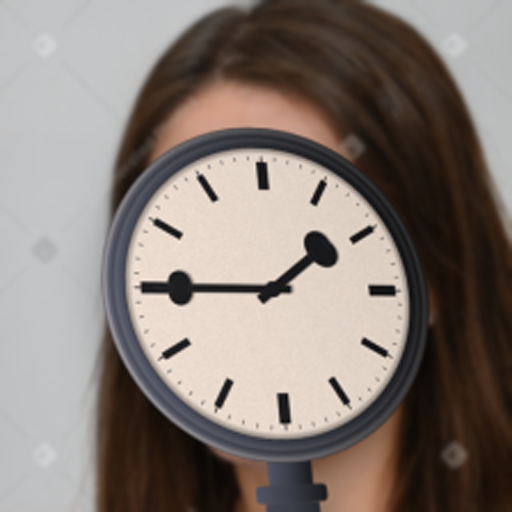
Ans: 1:45
